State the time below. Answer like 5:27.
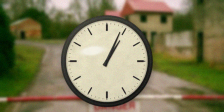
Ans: 1:04
